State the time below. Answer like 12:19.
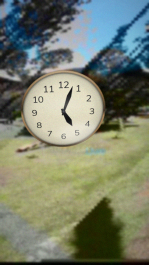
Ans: 5:03
